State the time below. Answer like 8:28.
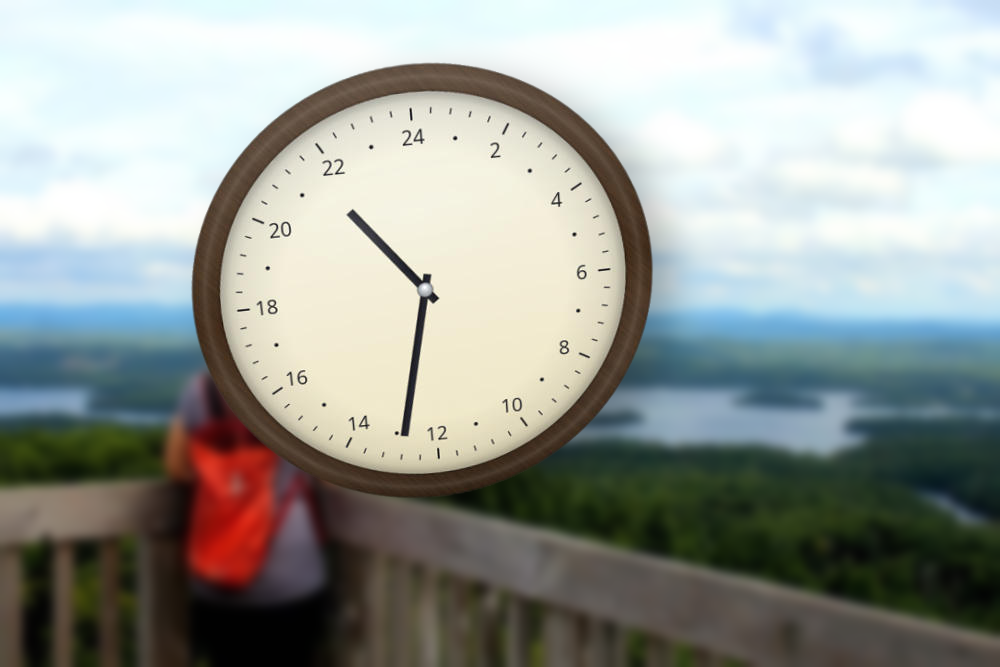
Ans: 21:32
